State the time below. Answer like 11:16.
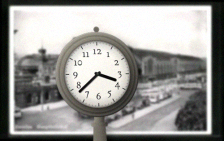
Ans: 3:38
